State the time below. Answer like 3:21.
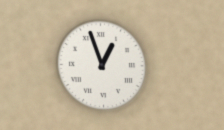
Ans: 12:57
